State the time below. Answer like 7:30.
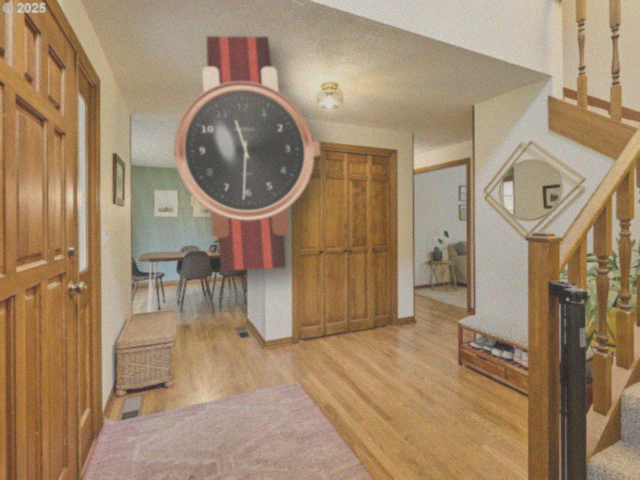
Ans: 11:31
